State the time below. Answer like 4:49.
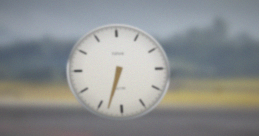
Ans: 6:33
